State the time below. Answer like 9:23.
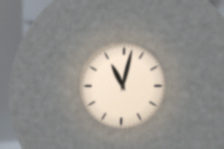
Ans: 11:02
